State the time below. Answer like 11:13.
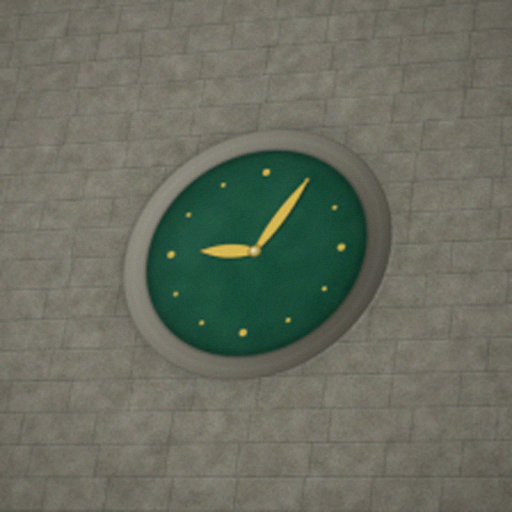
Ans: 9:05
